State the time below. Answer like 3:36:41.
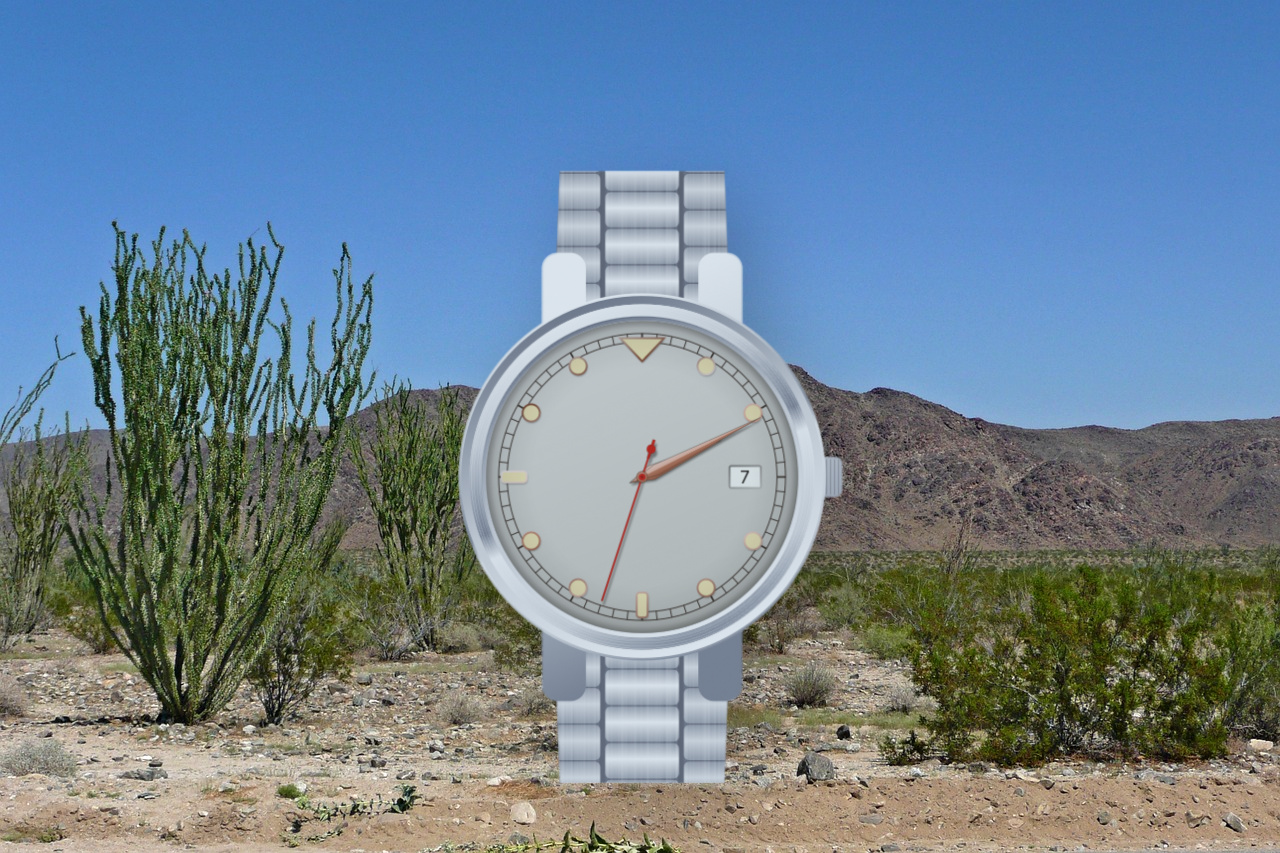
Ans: 2:10:33
